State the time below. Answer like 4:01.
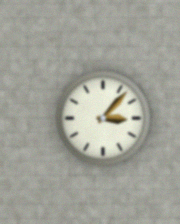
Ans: 3:07
